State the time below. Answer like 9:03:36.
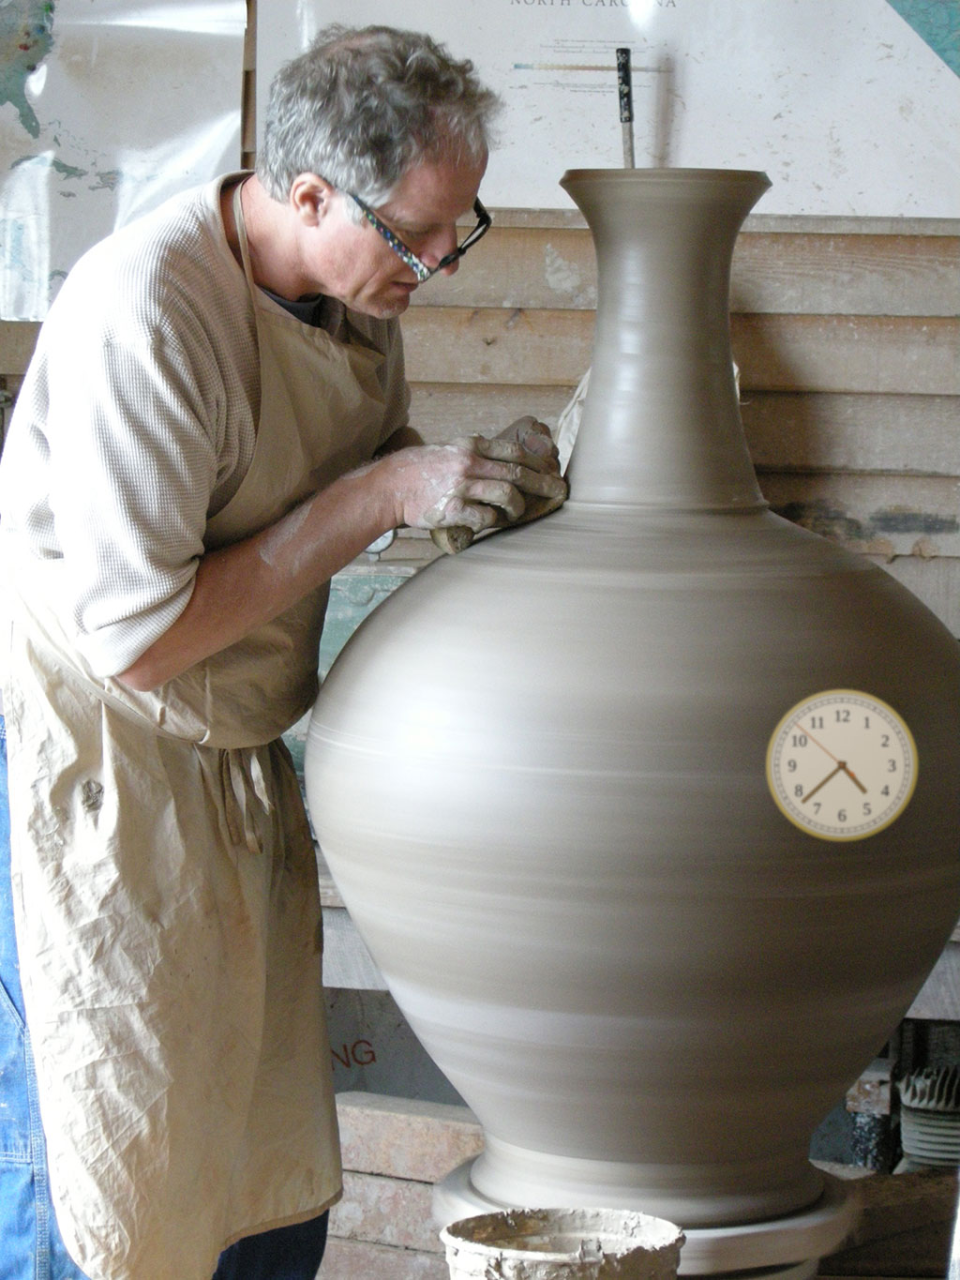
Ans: 4:37:52
